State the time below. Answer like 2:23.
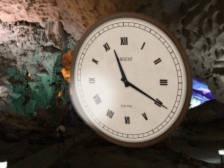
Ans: 11:20
